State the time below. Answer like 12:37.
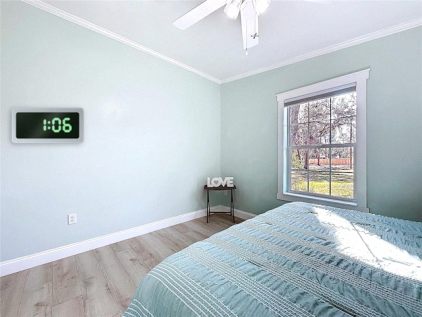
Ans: 1:06
